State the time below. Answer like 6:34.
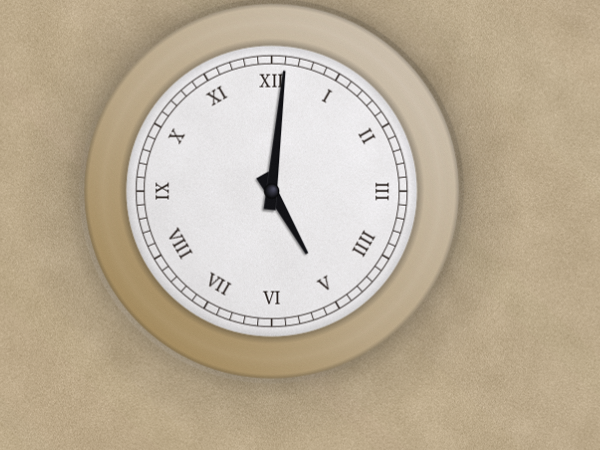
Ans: 5:01
